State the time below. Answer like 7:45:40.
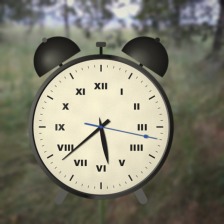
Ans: 5:38:17
